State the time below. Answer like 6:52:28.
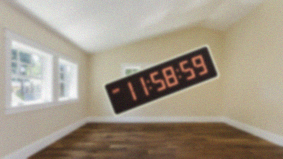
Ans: 11:58:59
